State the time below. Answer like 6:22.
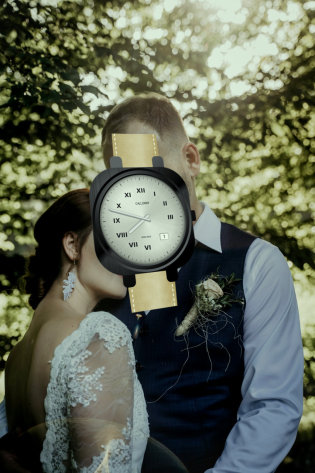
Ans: 7:48
